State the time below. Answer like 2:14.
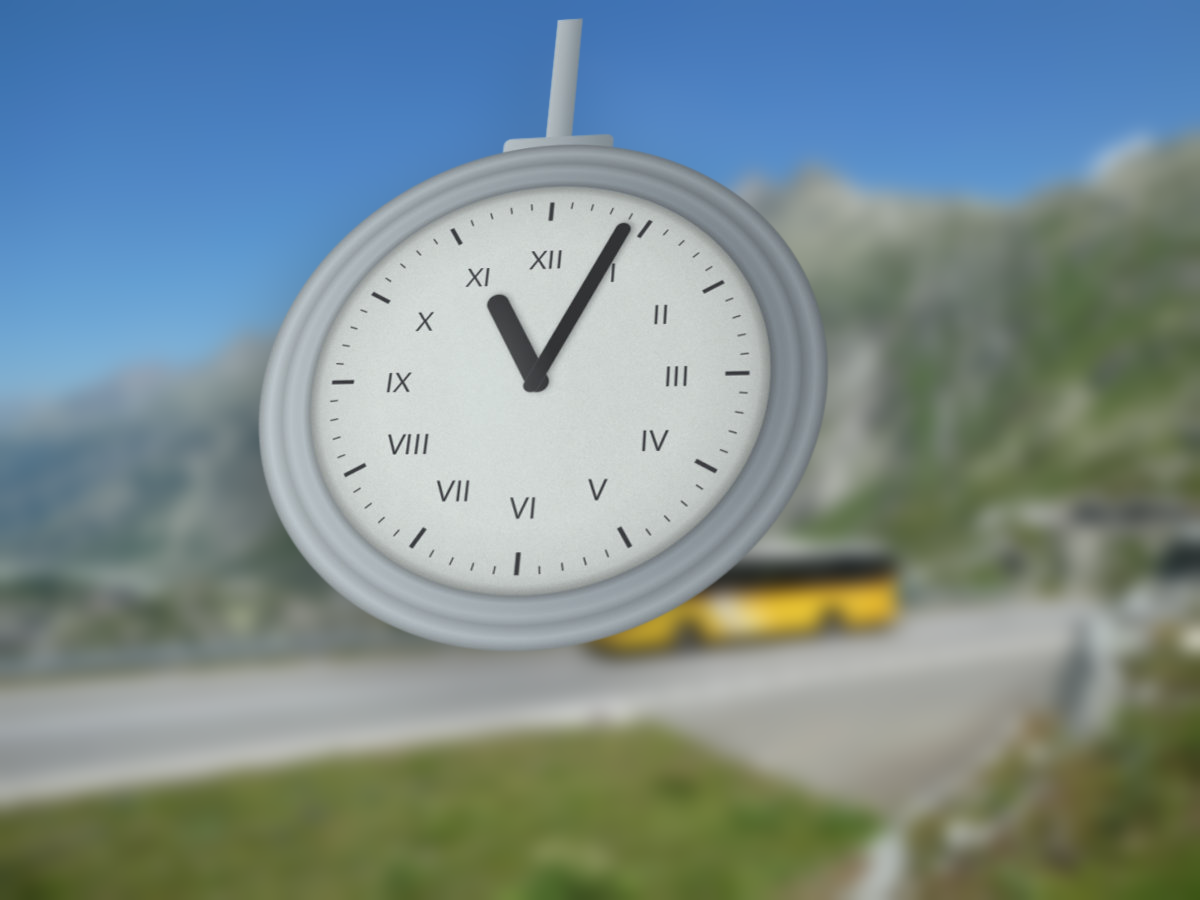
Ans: 11:04
